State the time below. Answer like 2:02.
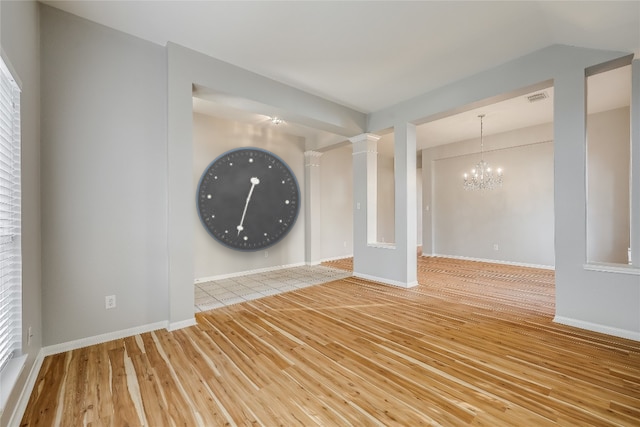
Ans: 12:32
